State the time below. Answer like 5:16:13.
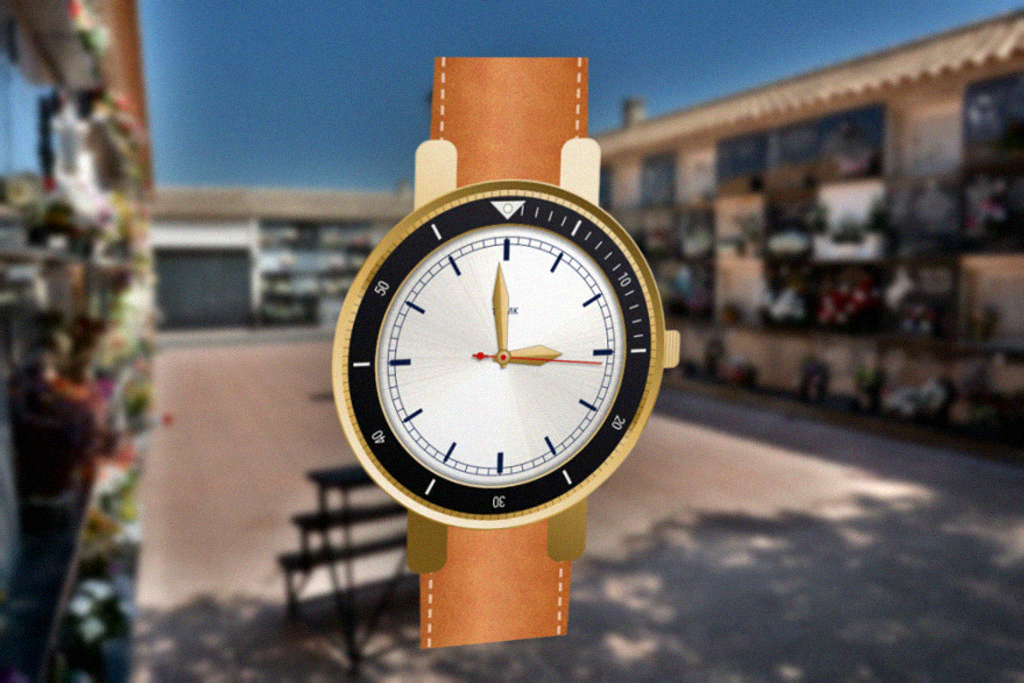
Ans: 2:59:16
